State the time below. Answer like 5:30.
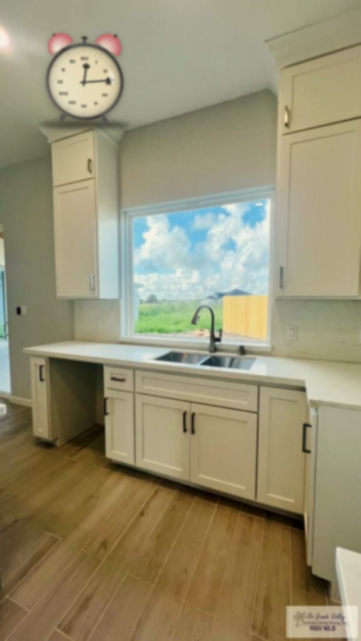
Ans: 12:14
